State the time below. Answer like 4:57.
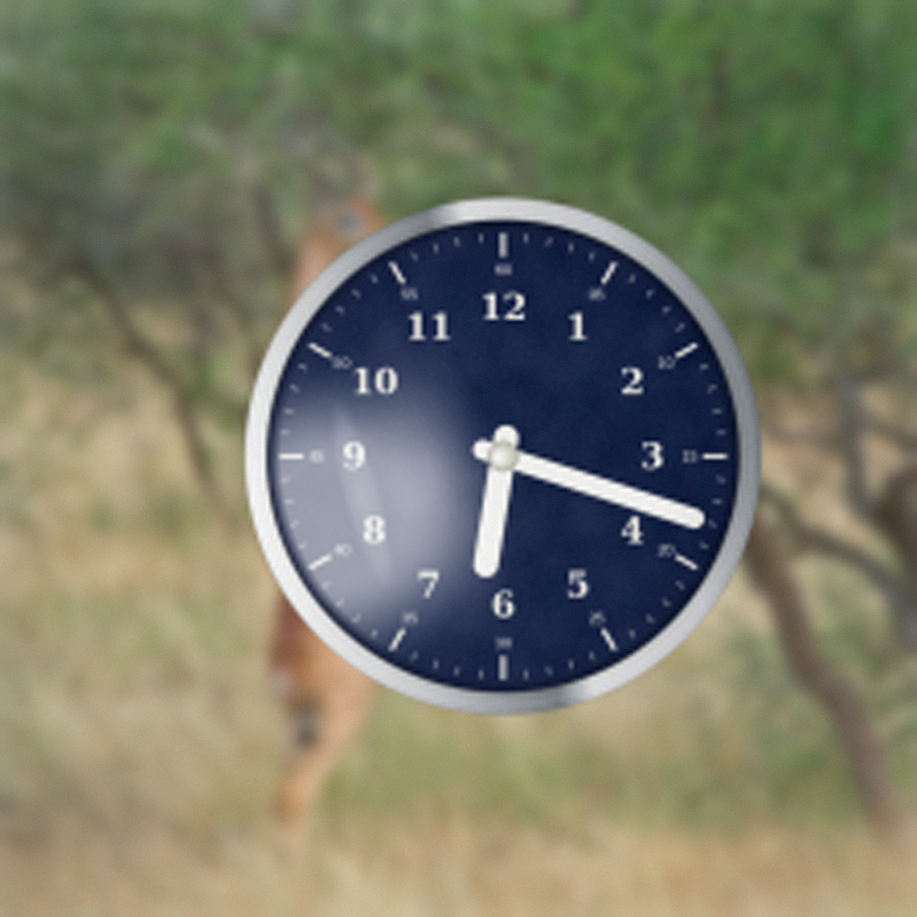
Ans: 6:18
